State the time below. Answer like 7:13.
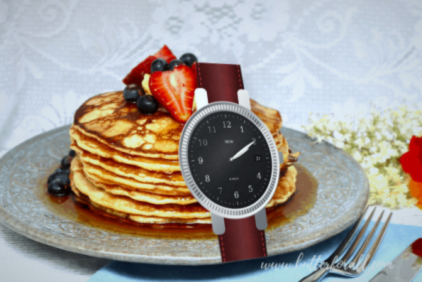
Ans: 2:10
